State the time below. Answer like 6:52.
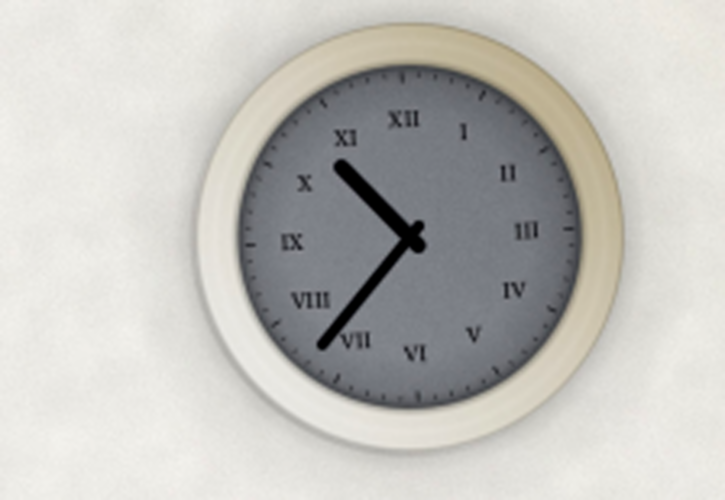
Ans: 10:37
